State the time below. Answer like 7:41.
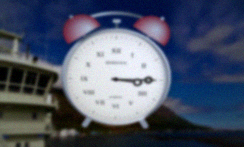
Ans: 3:15
